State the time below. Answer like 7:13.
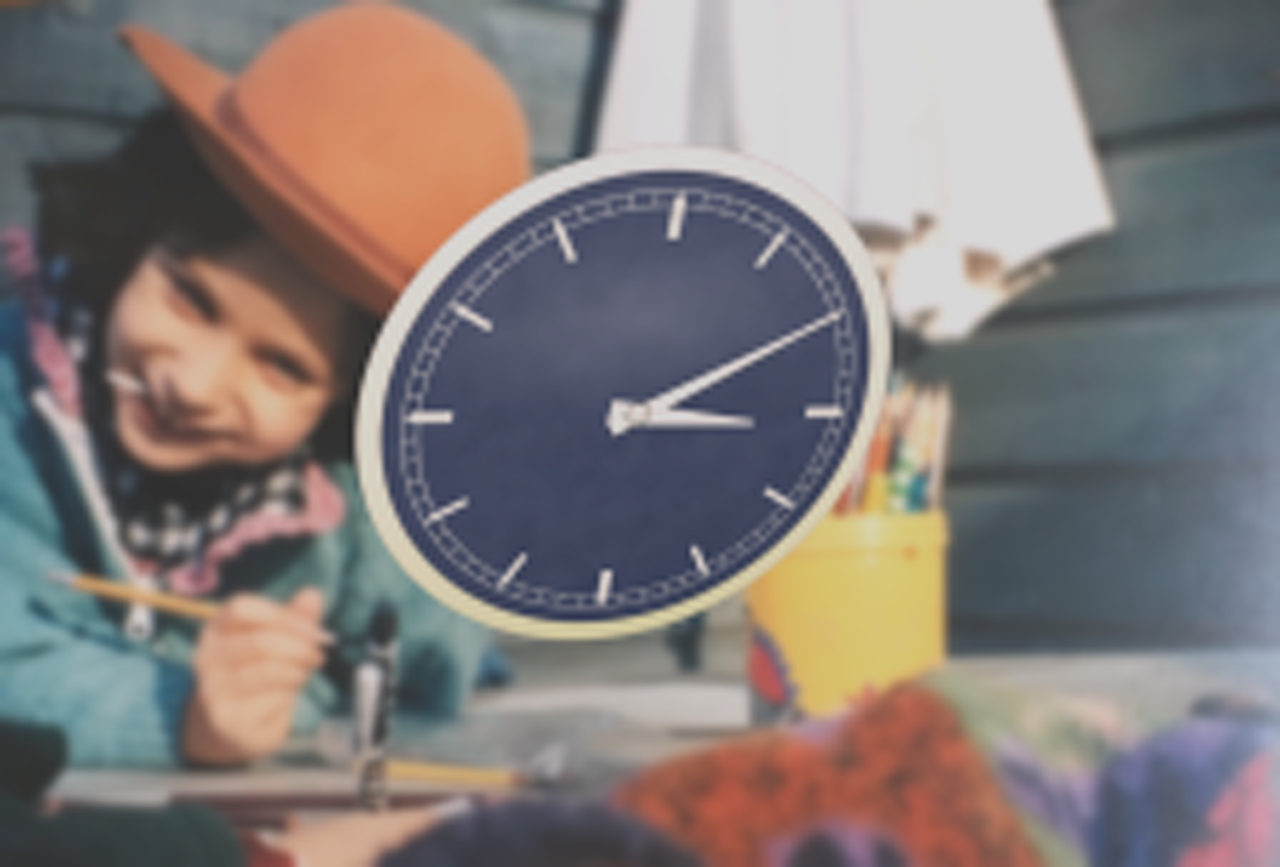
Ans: 3:10
